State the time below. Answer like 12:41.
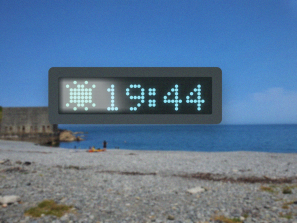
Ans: 19:44
